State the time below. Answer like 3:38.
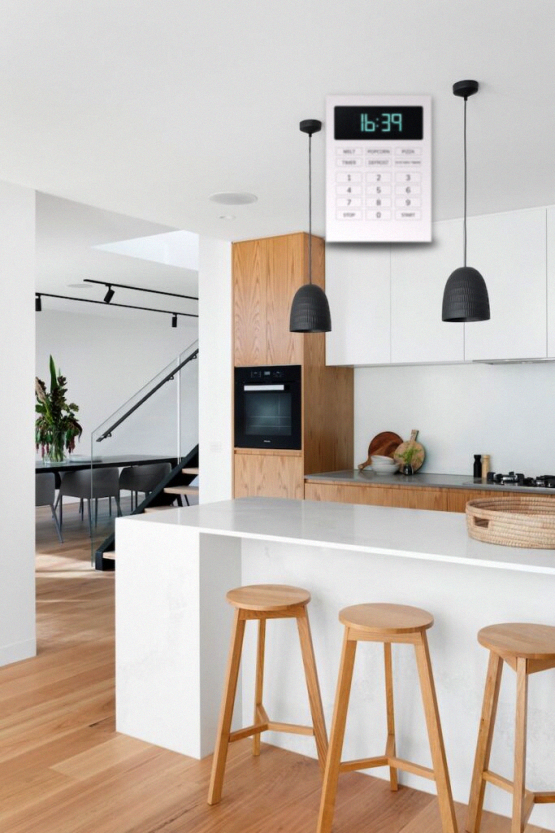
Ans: 16:39
